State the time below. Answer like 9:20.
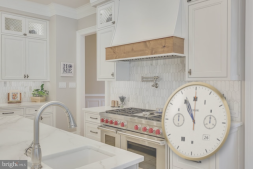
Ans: 10:56
